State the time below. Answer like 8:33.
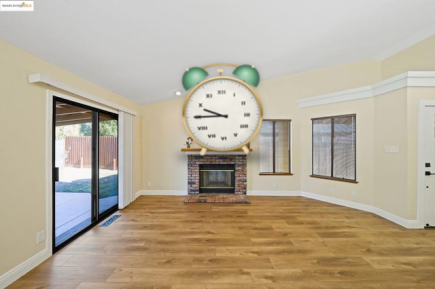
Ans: 9:45
